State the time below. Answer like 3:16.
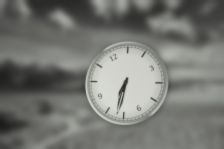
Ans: 7:37
